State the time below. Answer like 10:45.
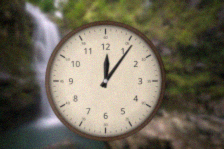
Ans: 12:06
